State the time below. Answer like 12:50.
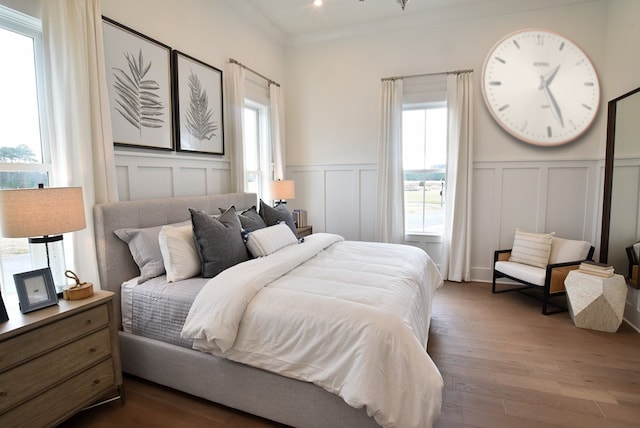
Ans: 1:27
